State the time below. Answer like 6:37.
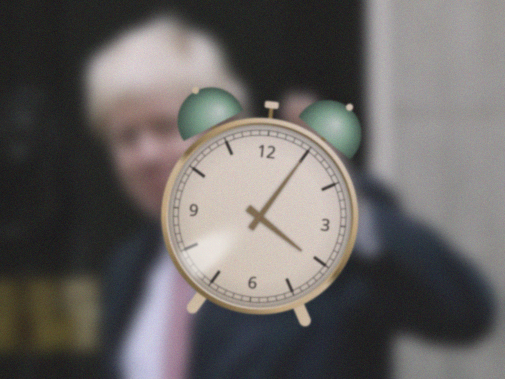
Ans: 4:05
